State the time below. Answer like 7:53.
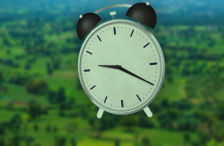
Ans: 9:20
